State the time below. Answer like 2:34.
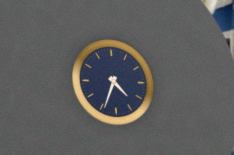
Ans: 4:34
